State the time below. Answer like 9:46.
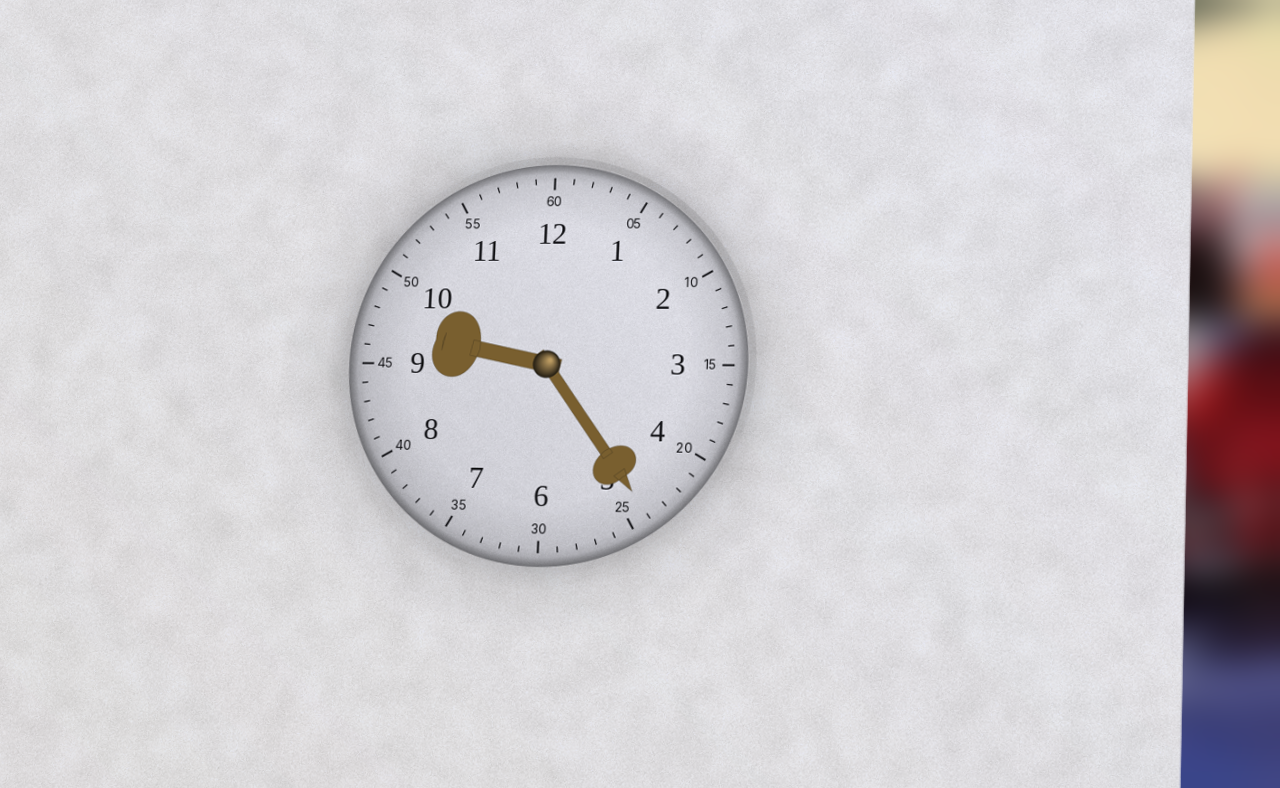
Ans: 9:24
